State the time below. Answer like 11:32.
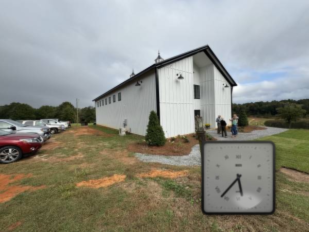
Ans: 5:37
